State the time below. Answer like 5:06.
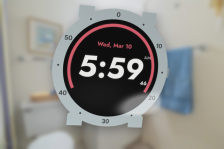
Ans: 5:59
